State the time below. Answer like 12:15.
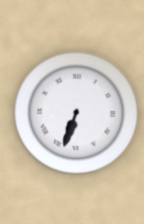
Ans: 6:33
